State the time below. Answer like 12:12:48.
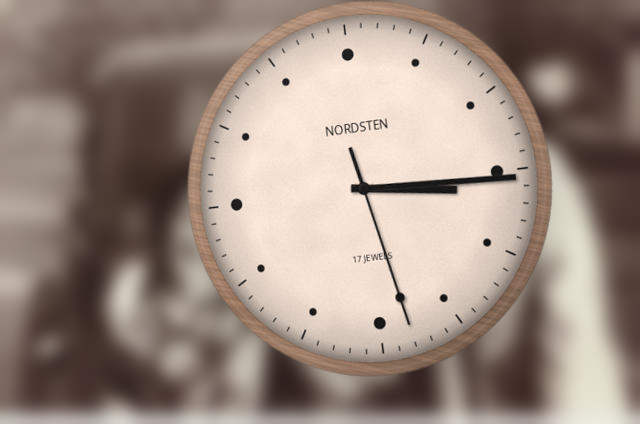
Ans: 3:15:28
